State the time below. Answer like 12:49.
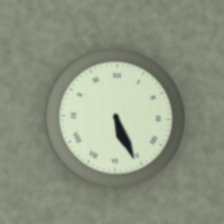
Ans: 5:26
